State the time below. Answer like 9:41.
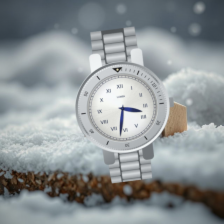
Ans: 3:32
